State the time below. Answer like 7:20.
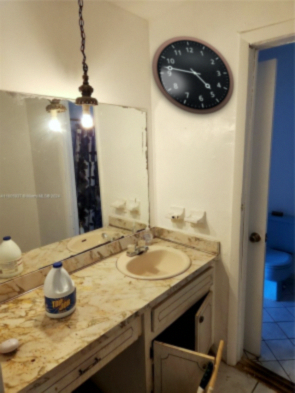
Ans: 4:47
